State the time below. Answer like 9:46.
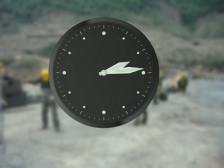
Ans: 2:14
